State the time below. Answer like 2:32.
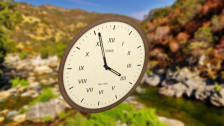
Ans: 3:56
